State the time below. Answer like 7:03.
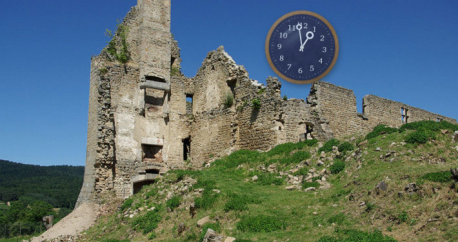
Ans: 12:58
